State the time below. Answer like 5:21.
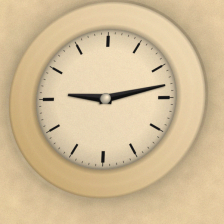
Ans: 9:13
